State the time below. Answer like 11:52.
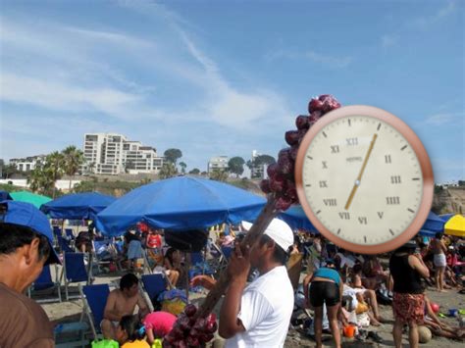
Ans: 7:05
